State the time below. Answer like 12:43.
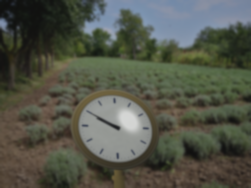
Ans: 9:50
